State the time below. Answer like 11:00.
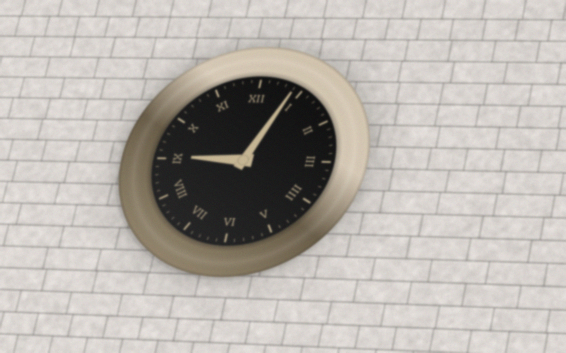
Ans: 9:04
